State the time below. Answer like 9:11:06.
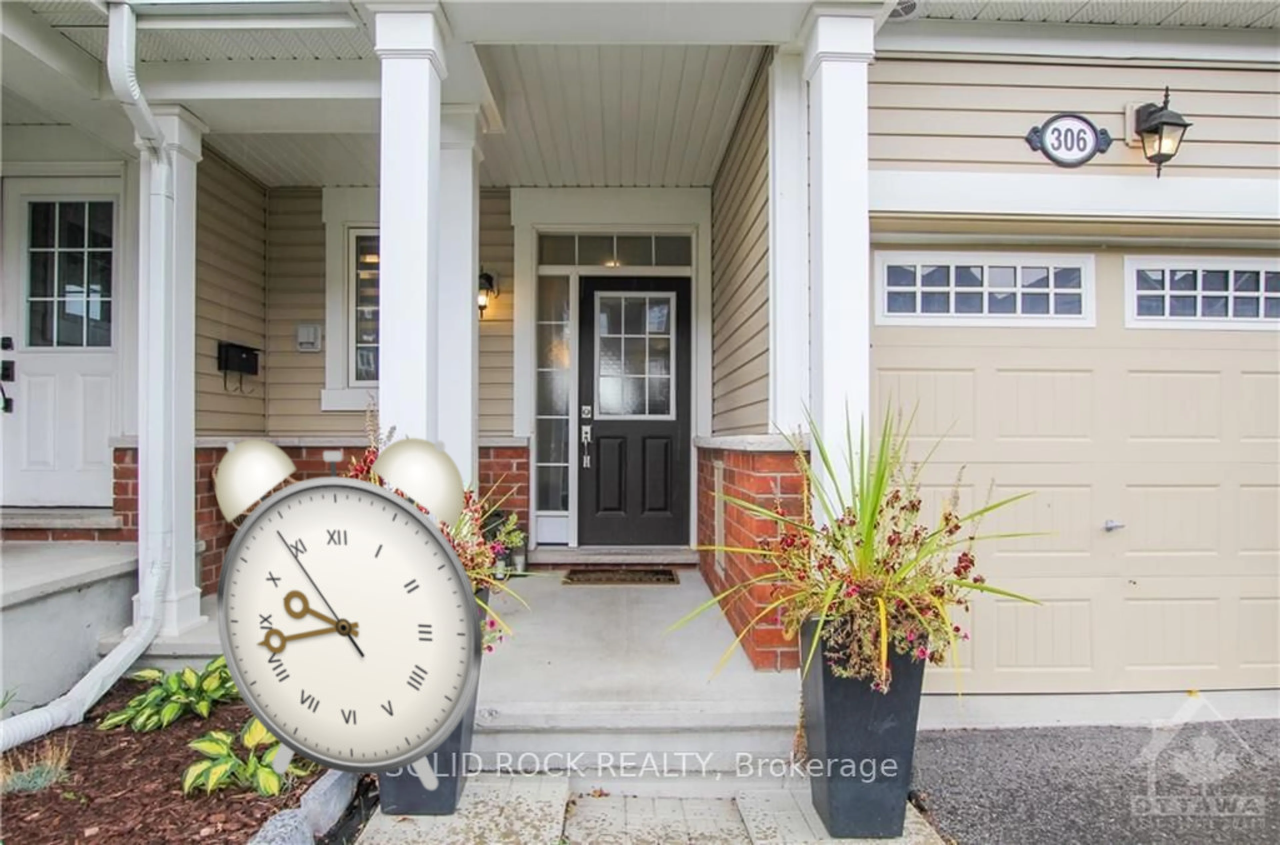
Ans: 9:42:54
